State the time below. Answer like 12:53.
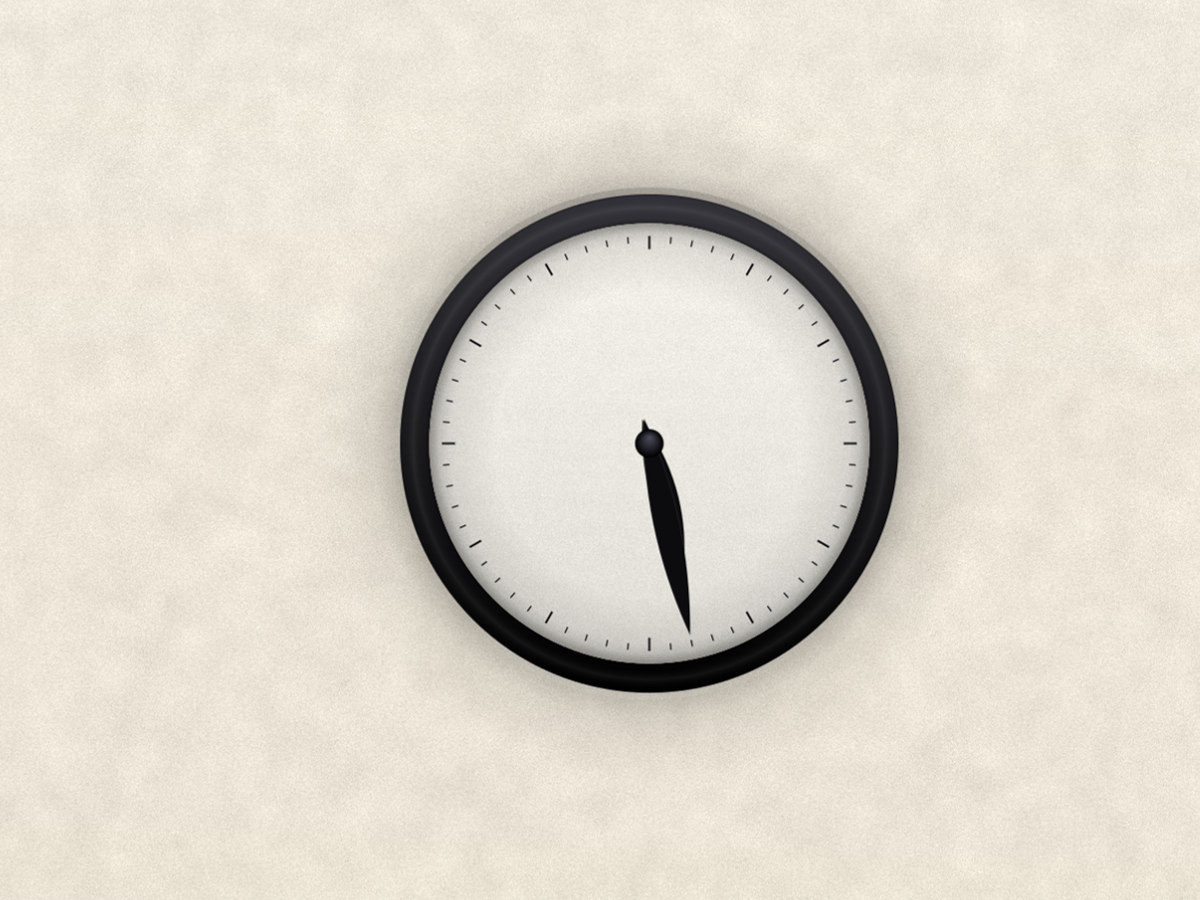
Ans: 5:28
